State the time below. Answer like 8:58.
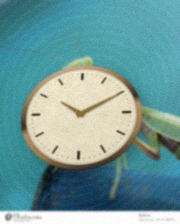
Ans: 10:10
